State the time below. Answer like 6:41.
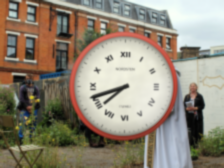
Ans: 7:42
